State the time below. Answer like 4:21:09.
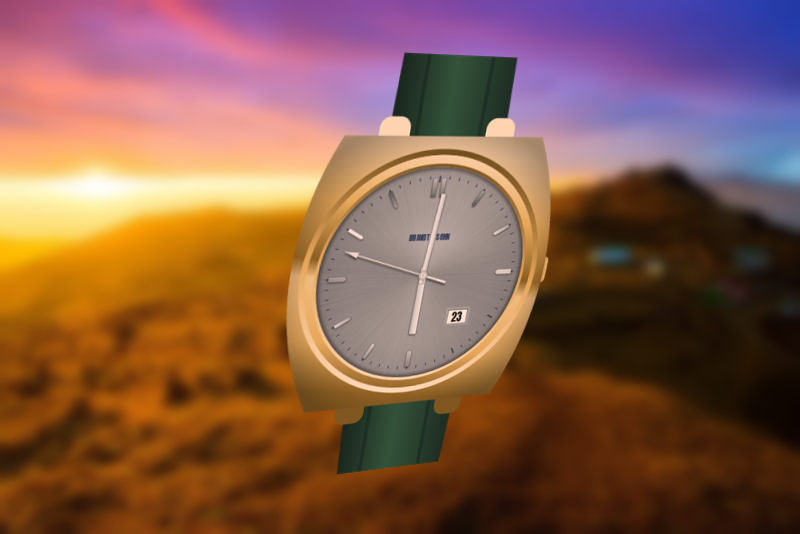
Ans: 6:00:48
